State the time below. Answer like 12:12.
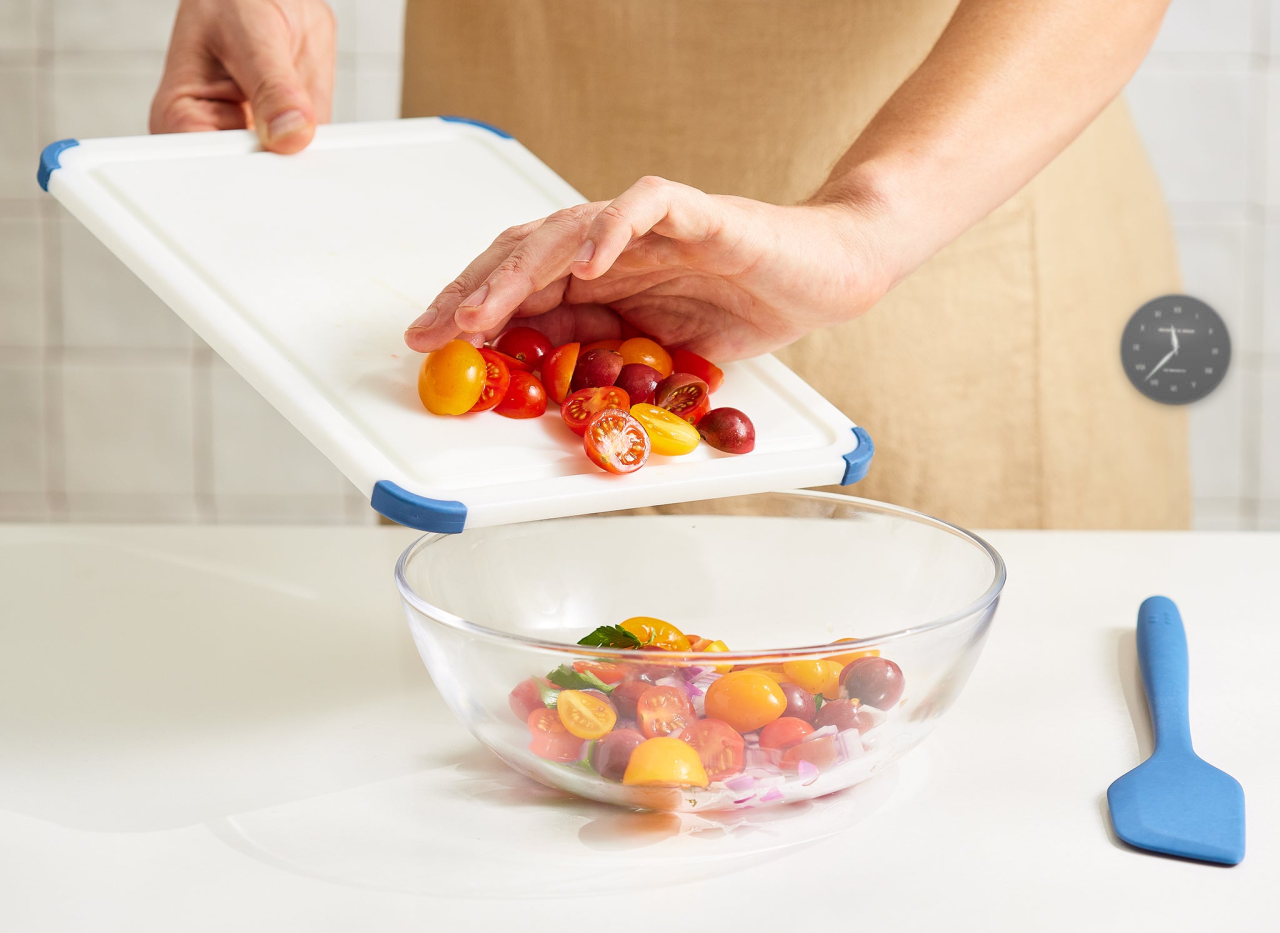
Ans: 11:37
